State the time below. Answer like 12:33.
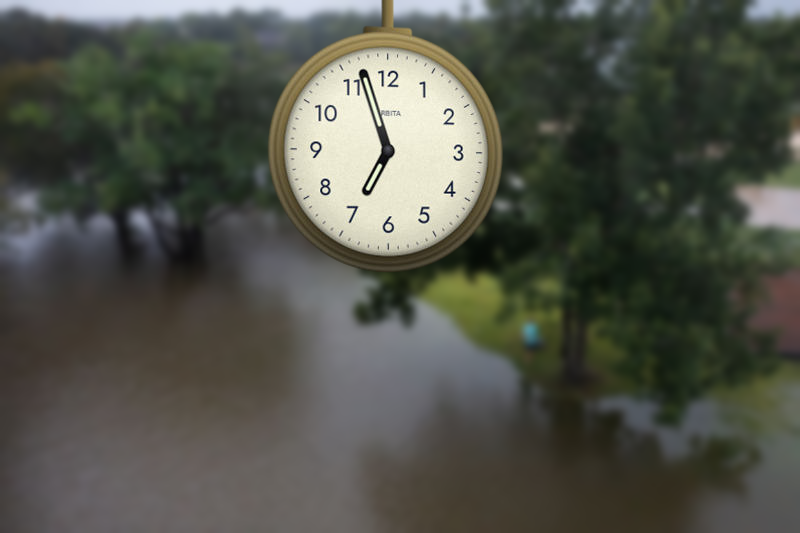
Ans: 6:57
